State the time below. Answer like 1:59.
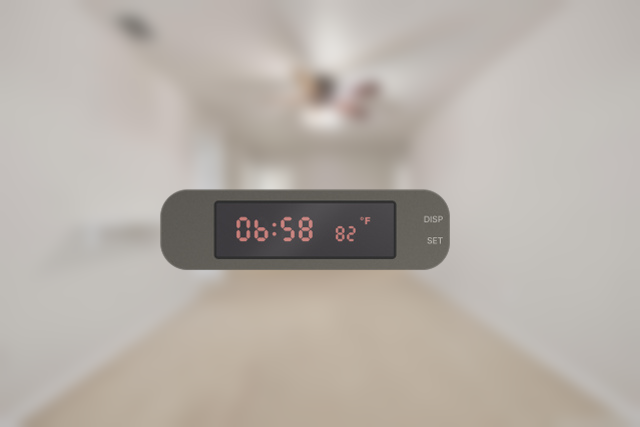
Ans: 6:58
